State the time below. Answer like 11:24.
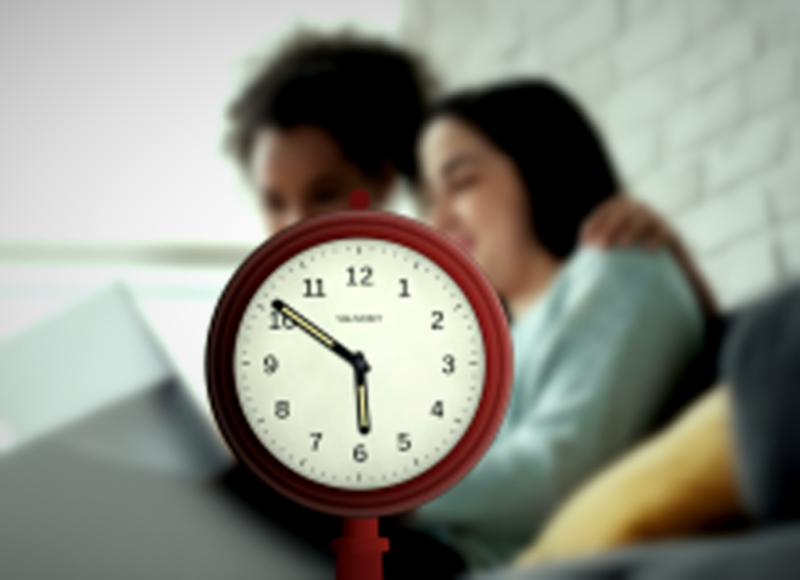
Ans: 5:51
